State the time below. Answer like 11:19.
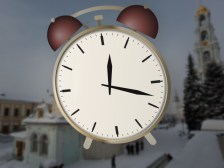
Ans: 12:18
